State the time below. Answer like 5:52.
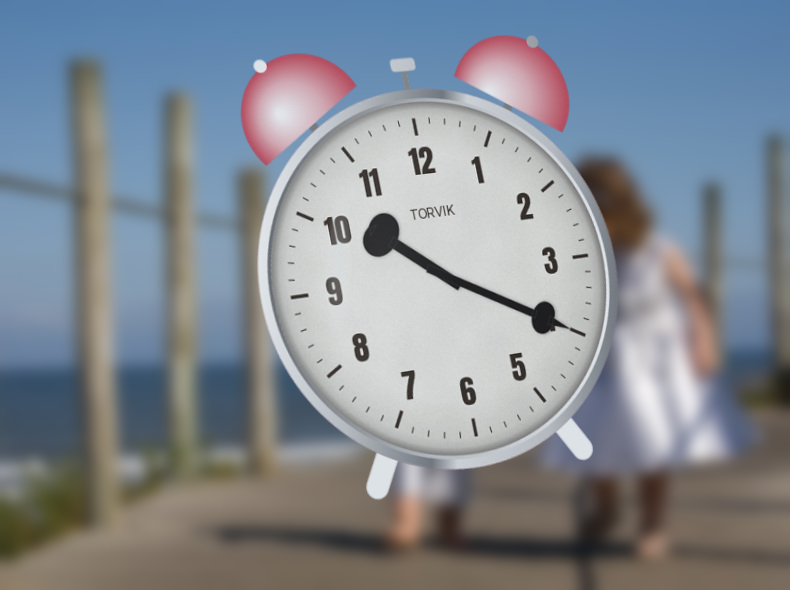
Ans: 10:20
